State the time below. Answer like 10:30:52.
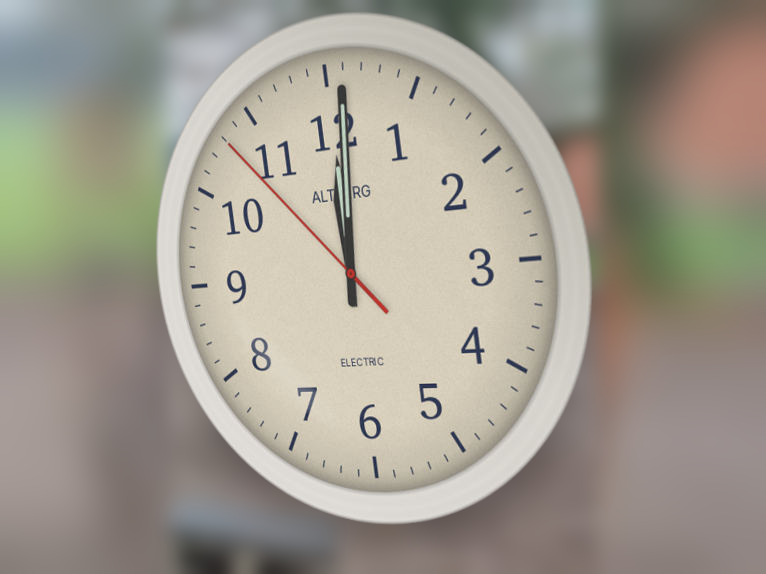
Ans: 12:00:53
